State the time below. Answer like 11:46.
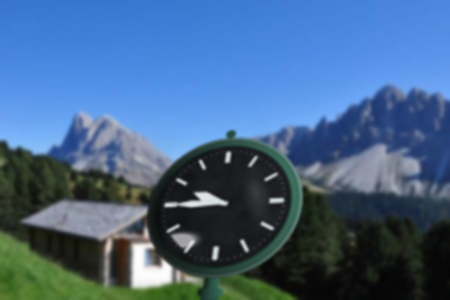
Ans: 9:45
